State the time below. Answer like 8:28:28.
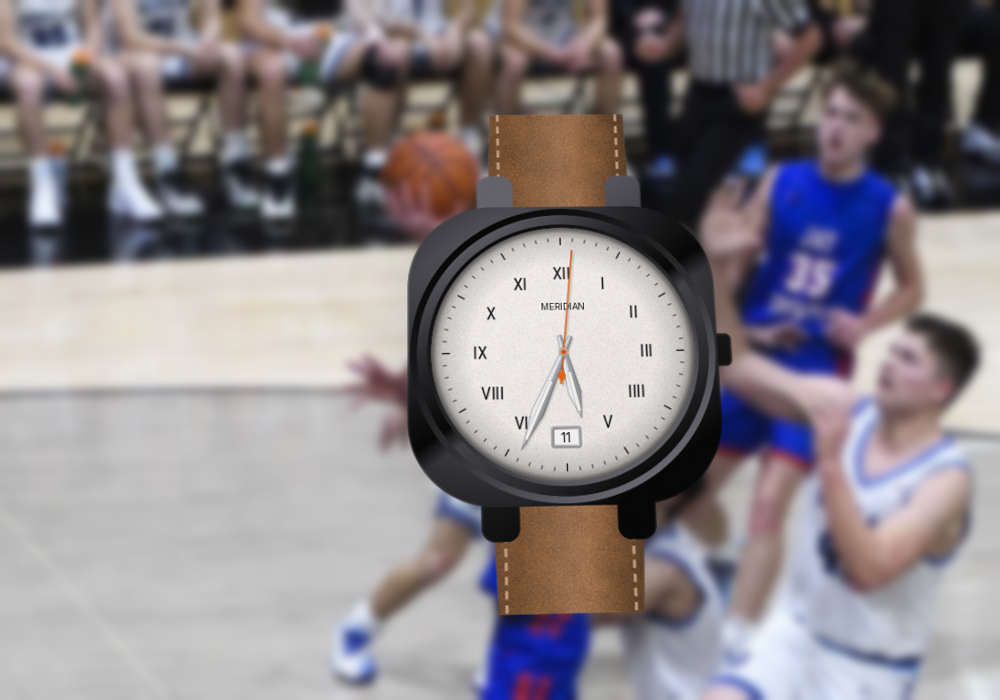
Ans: 5:34:01
